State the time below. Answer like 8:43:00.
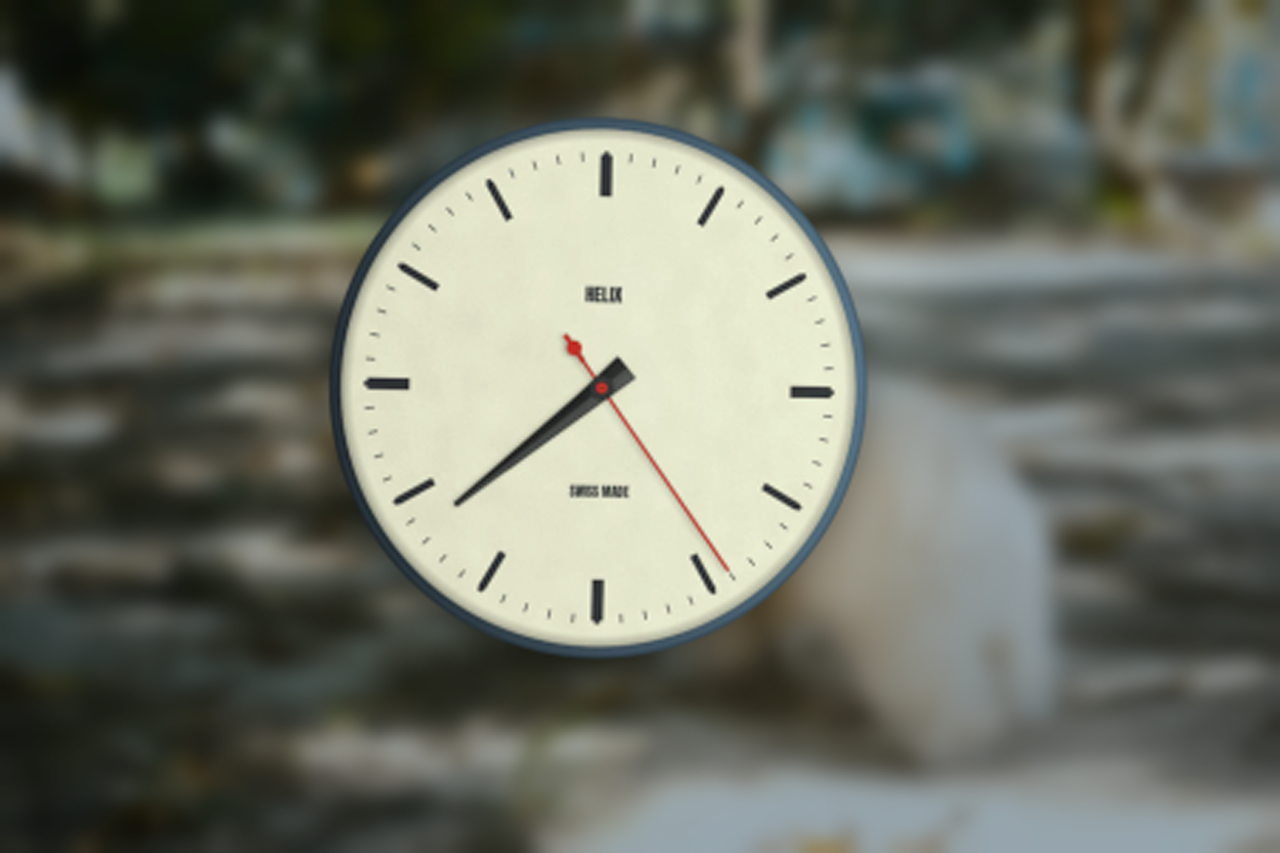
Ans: 7:38:24
